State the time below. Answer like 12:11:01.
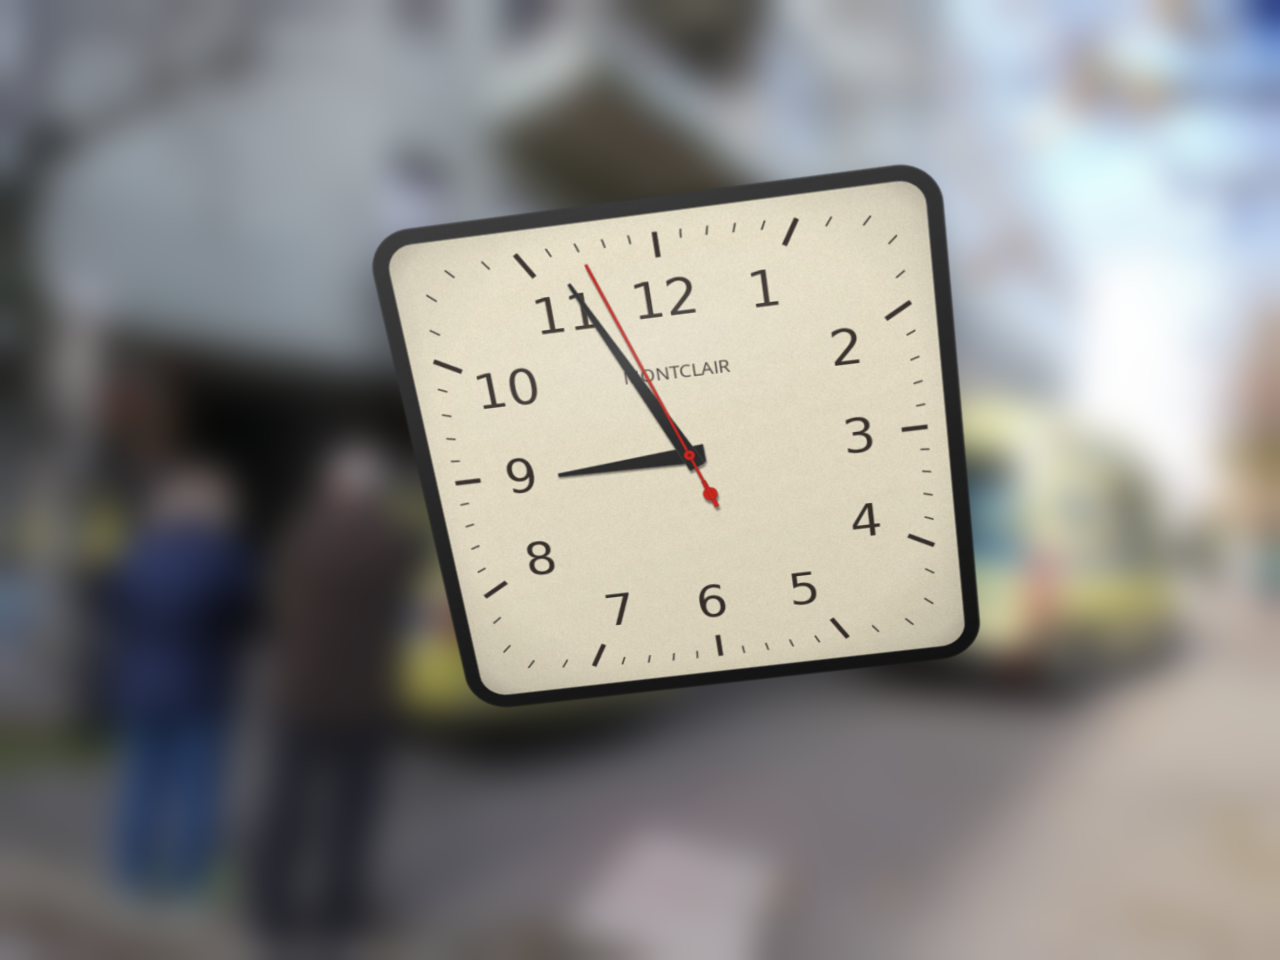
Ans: 8:55:57
